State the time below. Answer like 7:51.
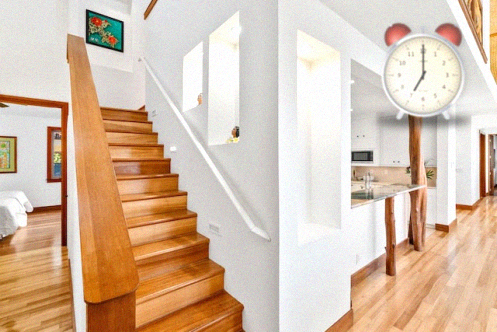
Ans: 7:00
